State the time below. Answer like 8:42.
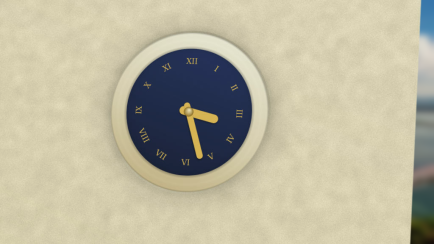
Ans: 3:27
